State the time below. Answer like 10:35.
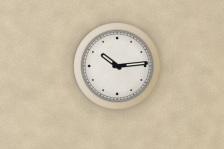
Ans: 10:14
